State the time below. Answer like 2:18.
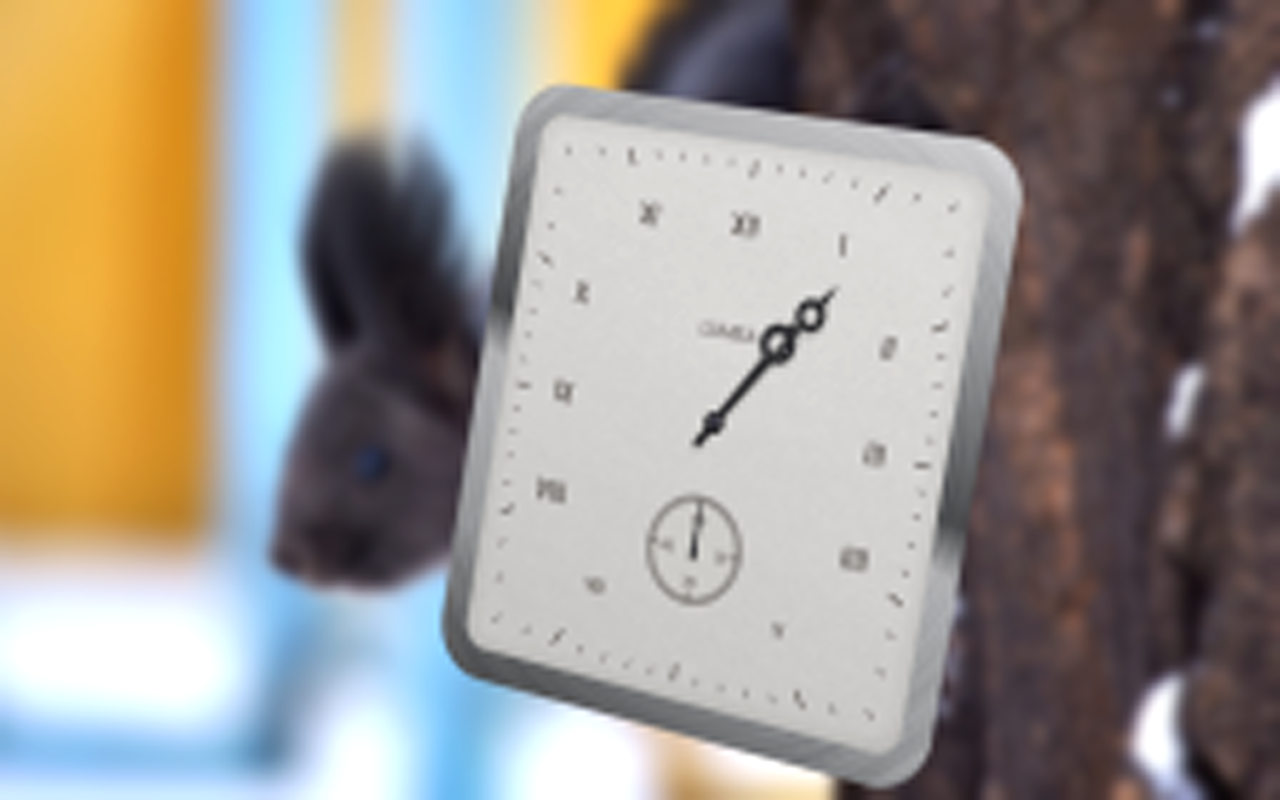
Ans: 1:06
